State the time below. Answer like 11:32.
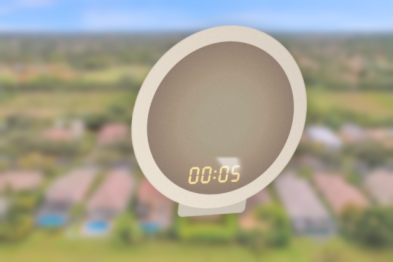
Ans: 0:05
